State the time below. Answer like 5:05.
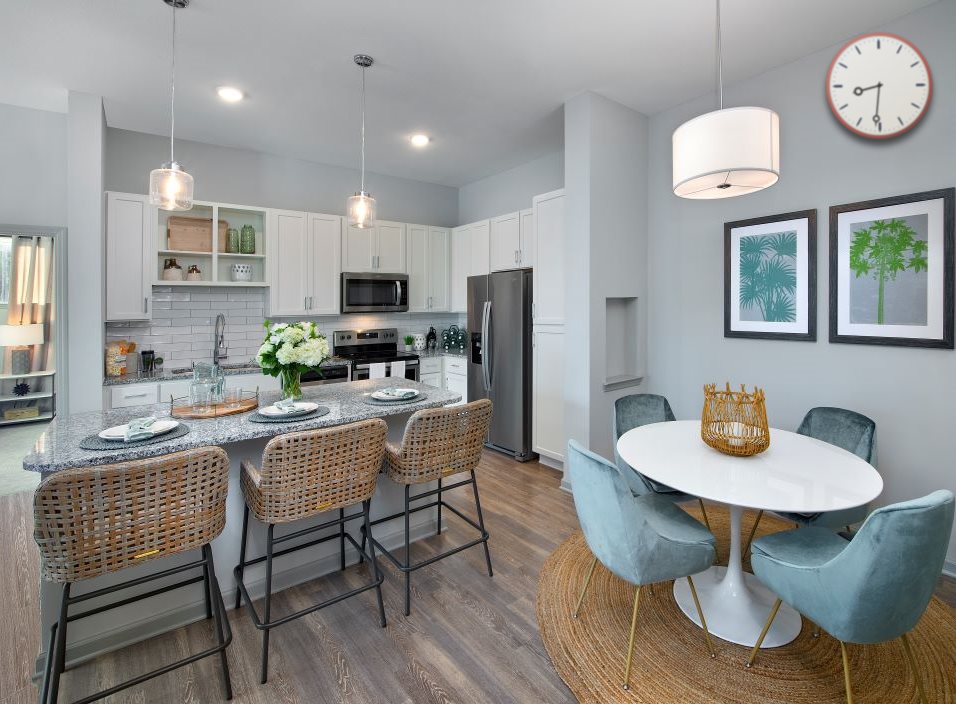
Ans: 8:31
